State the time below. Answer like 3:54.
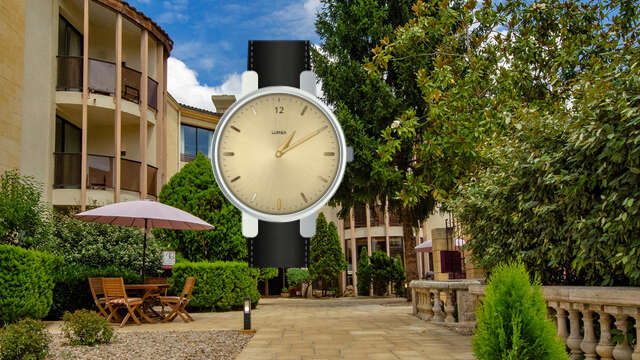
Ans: 1:10
